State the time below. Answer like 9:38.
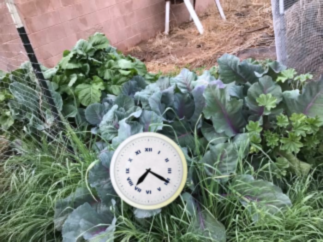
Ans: 7:20
